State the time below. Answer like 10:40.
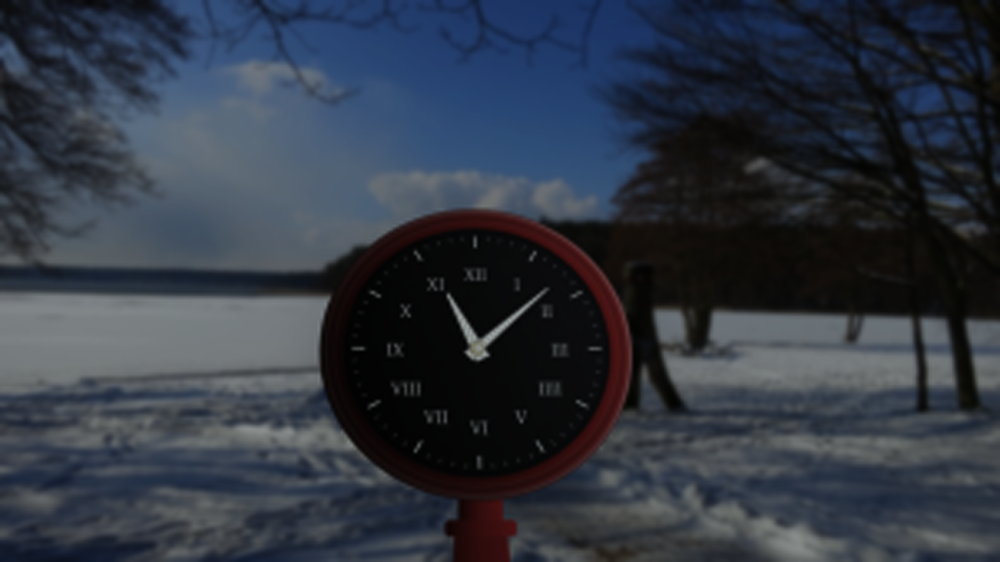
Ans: 11:08
